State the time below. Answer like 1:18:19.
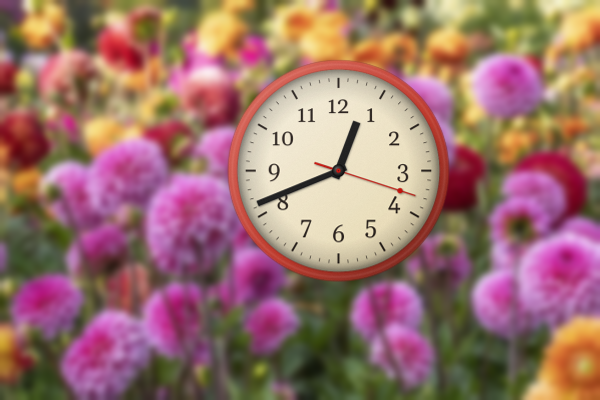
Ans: 12:41:18
